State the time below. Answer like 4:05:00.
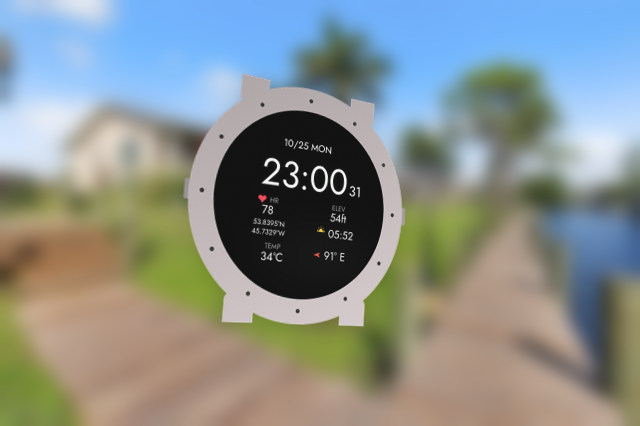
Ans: 23:00:31
